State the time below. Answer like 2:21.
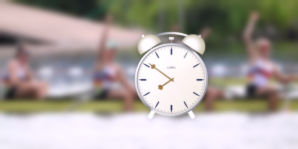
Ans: 7:51
